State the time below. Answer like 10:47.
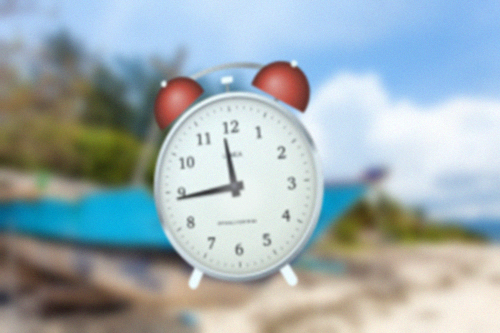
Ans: 11:44
